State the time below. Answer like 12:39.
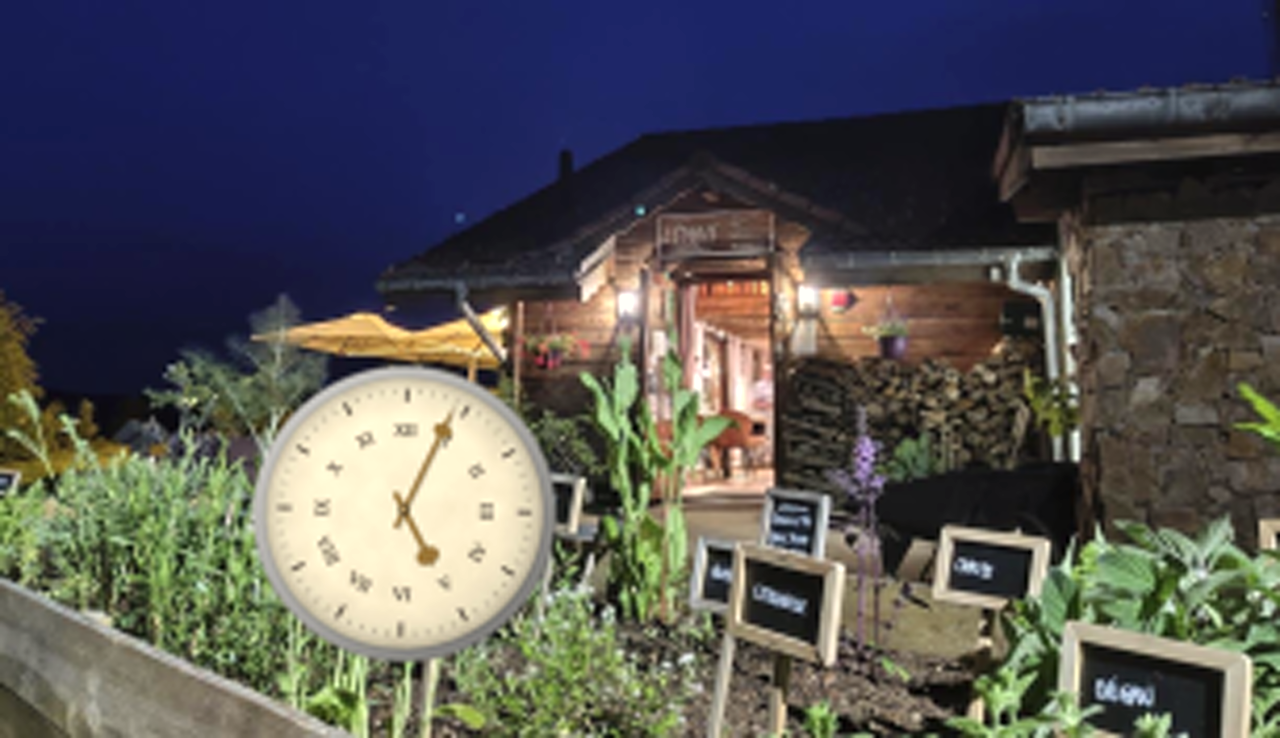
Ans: 5:04
